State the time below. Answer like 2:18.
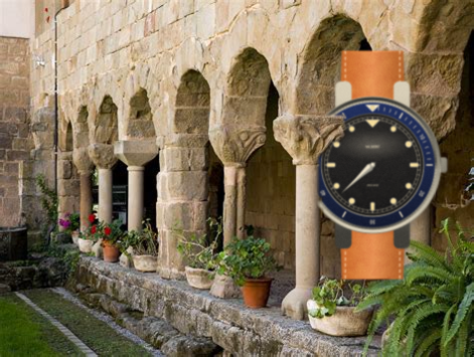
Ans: 7:38
